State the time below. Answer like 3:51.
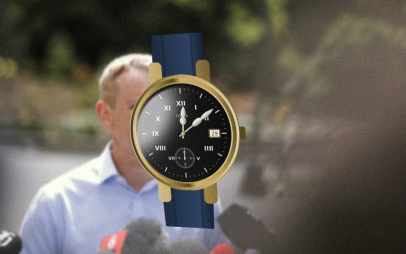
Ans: 12:09
